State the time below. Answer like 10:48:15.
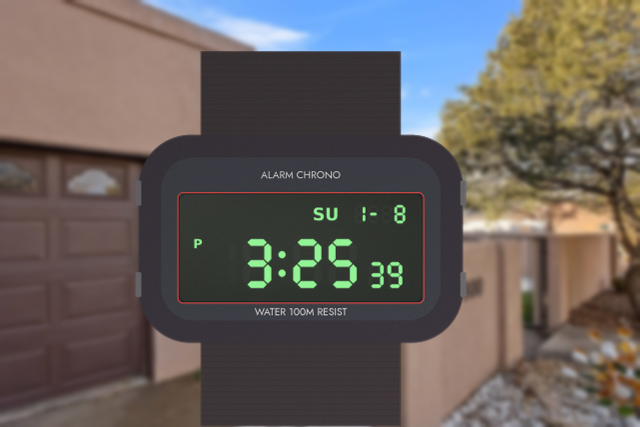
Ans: 3:25:39
